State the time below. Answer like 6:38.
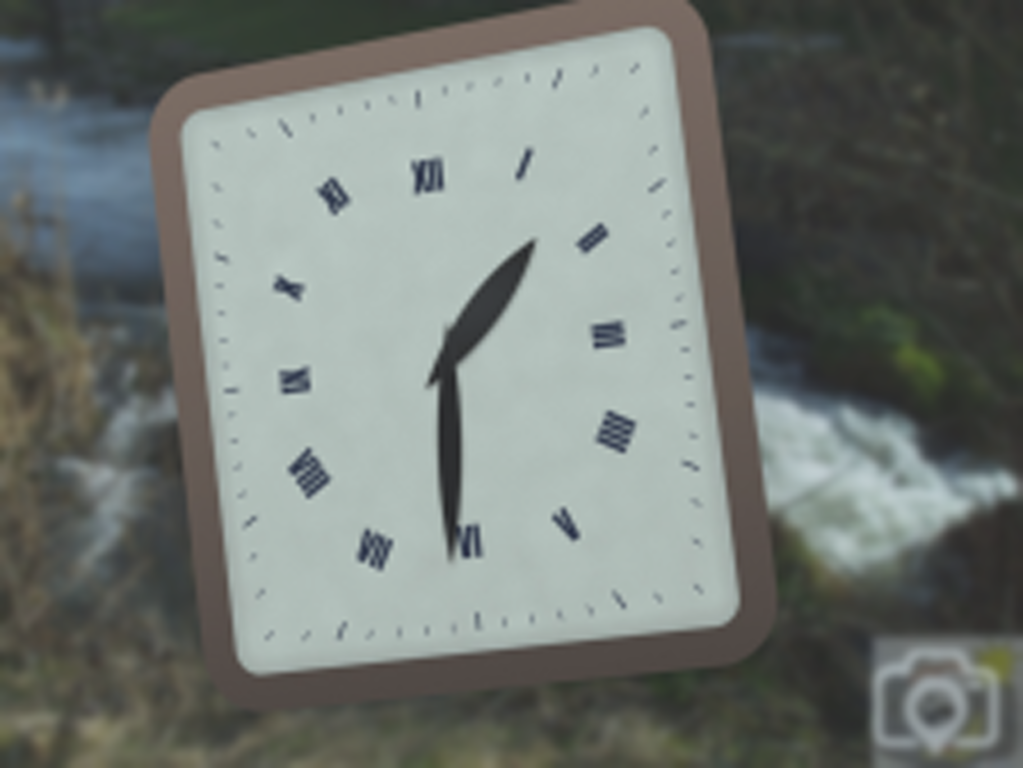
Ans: 1:31
